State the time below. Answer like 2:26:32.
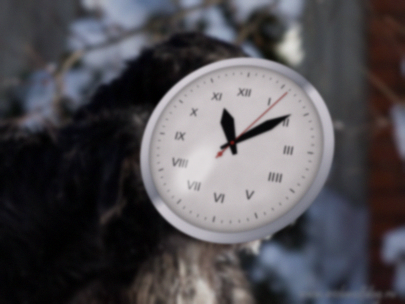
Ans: 11:09:06
